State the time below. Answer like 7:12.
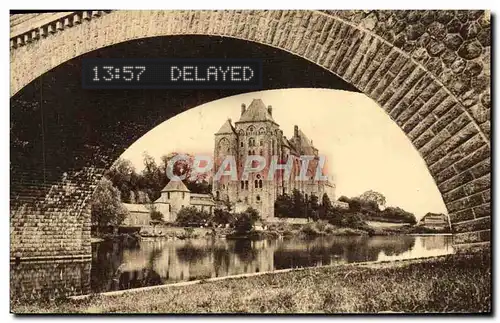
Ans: 13:57
